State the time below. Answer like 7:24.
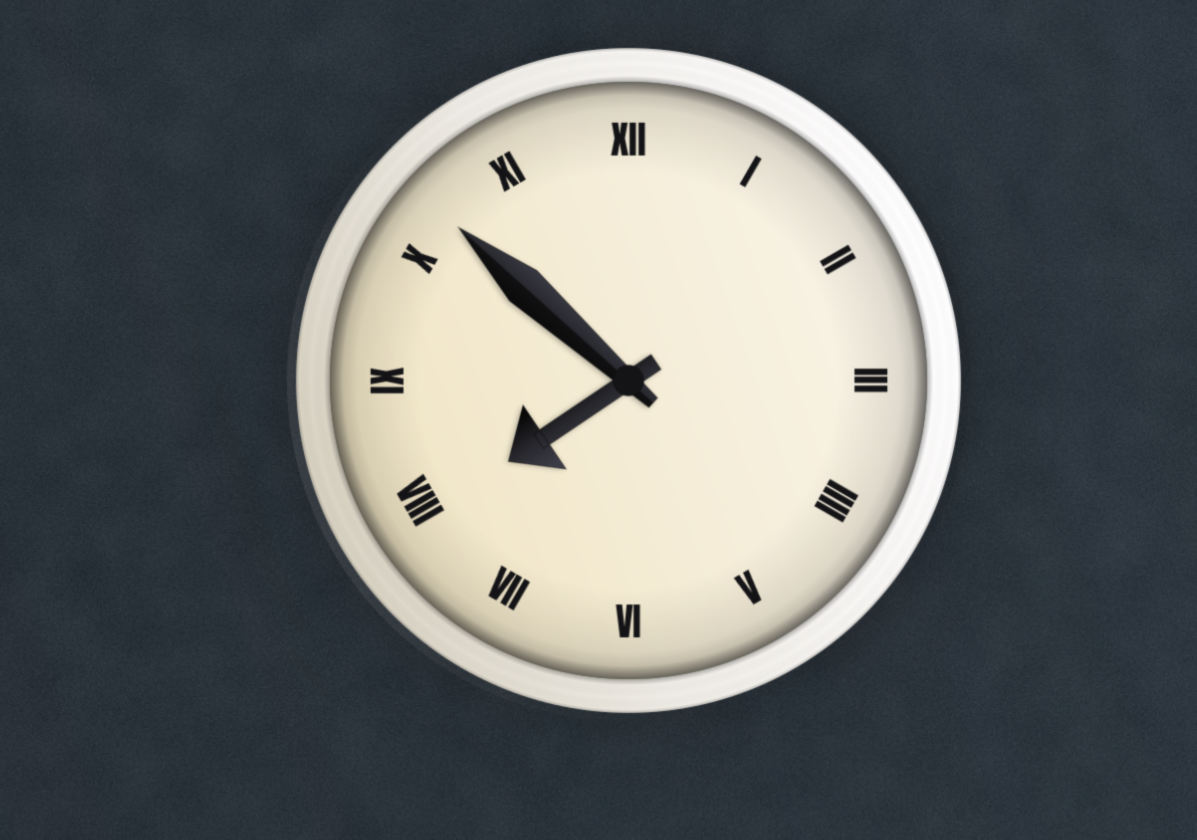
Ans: 7:52
